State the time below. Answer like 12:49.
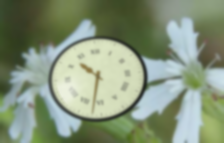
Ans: 10:32
